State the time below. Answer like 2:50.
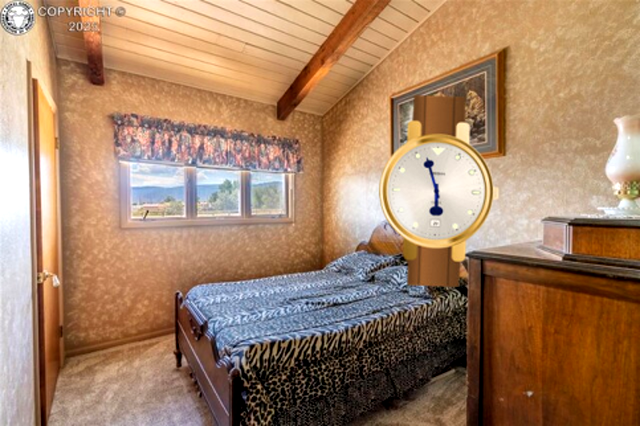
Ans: 5:57
